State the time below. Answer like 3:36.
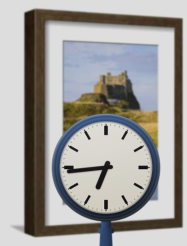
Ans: 6:44
